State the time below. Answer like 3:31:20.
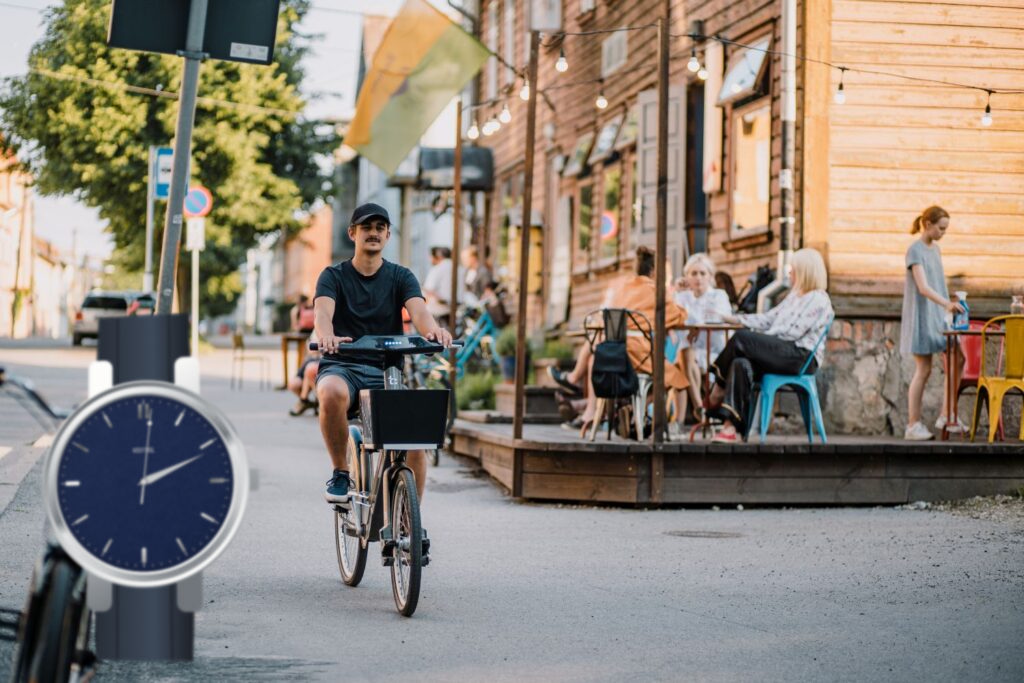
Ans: 2:11:01
